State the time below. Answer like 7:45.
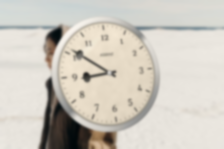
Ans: 8:51
